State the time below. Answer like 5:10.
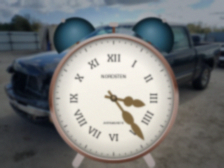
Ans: 3:24
